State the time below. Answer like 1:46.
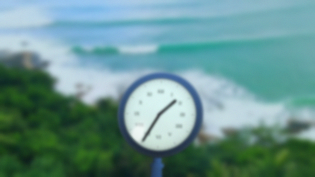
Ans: 1:35
